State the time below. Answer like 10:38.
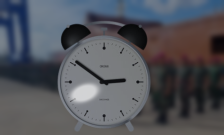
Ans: 2:51
